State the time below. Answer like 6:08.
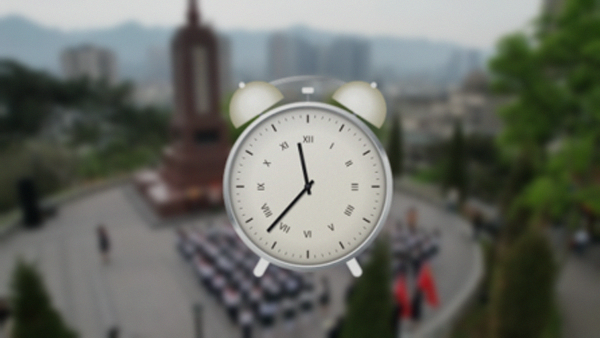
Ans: 11:37
